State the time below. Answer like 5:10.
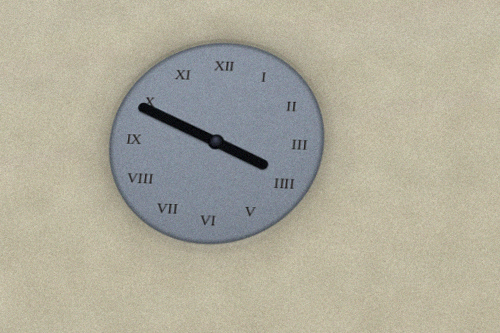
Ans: 3:49
